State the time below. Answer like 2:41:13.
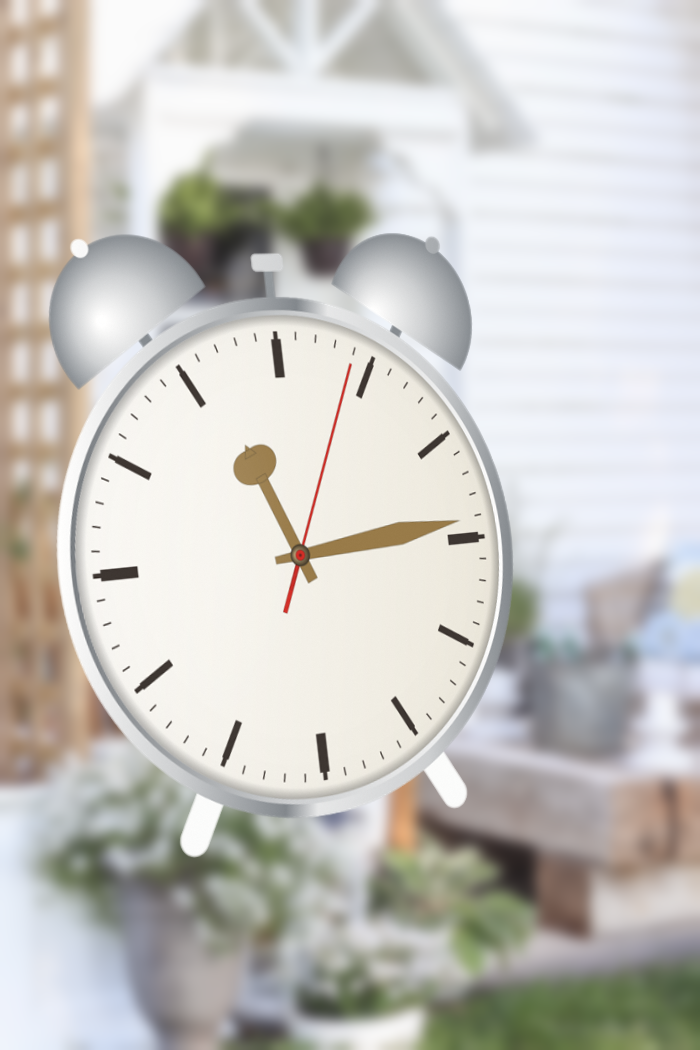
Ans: 11:14:04
